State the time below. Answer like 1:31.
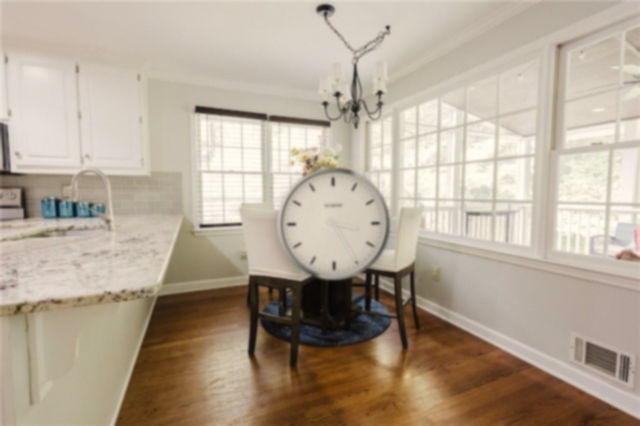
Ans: 3:25
